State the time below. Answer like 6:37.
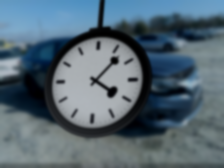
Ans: 4:07
